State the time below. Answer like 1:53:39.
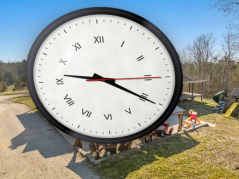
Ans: 9:20:15
